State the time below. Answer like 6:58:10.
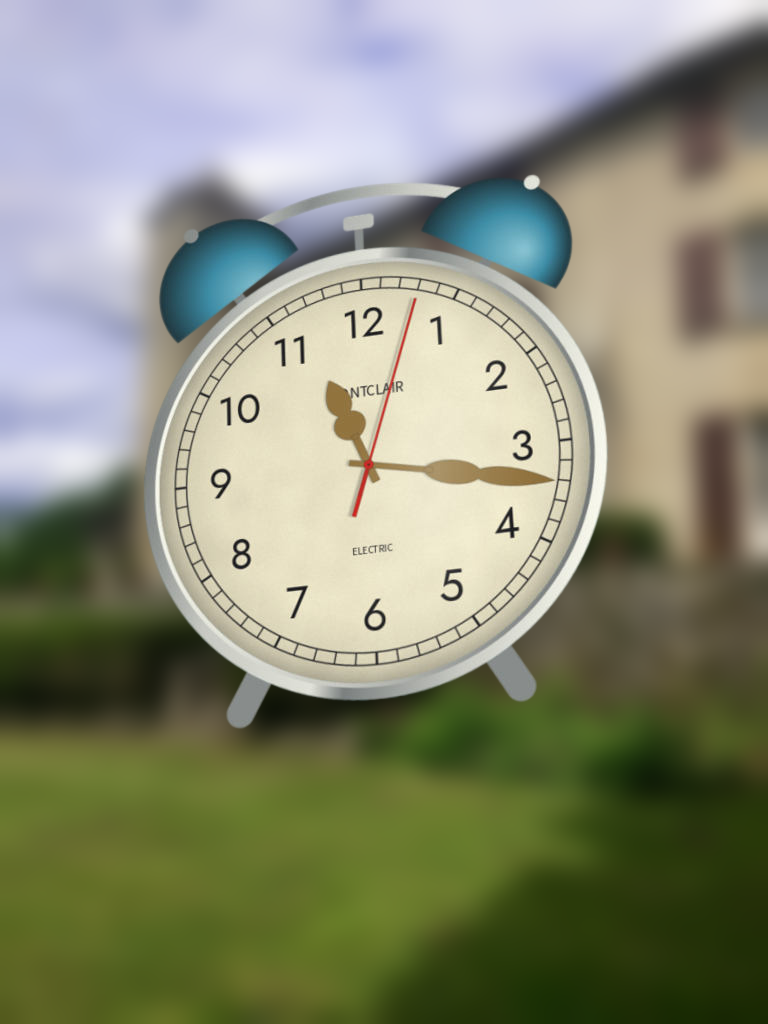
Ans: 11:17:03
